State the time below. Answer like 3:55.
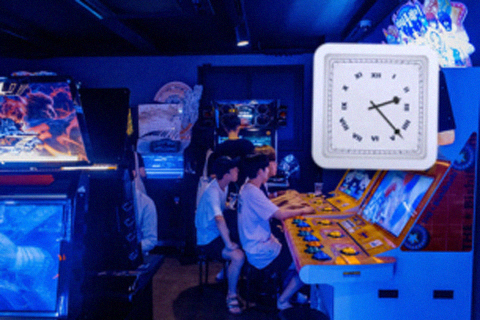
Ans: 2:23
